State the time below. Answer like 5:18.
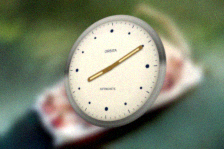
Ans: 8:10
